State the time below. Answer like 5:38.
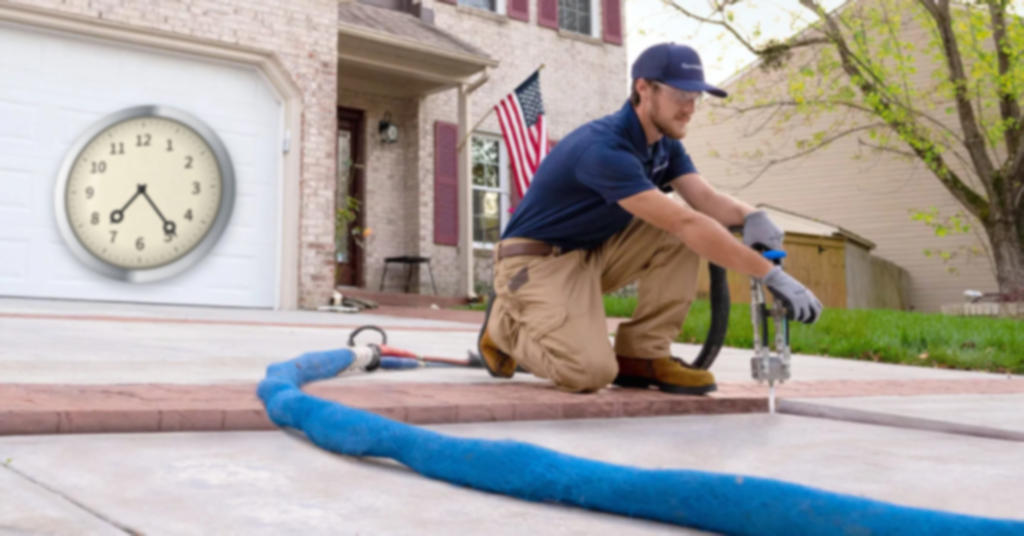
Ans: 7:24
